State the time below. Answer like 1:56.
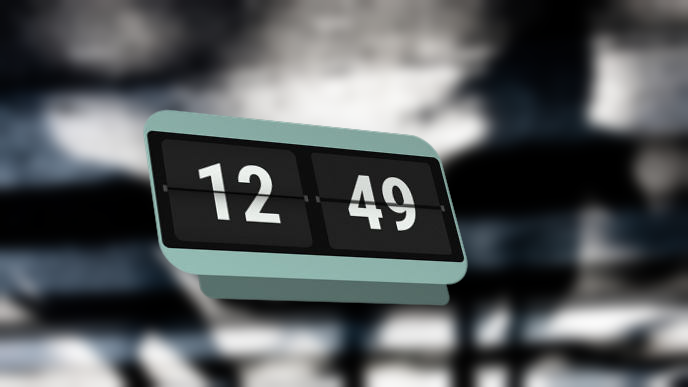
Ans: 12:49
